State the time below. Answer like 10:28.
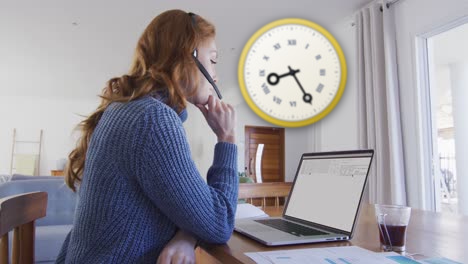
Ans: 8:25
